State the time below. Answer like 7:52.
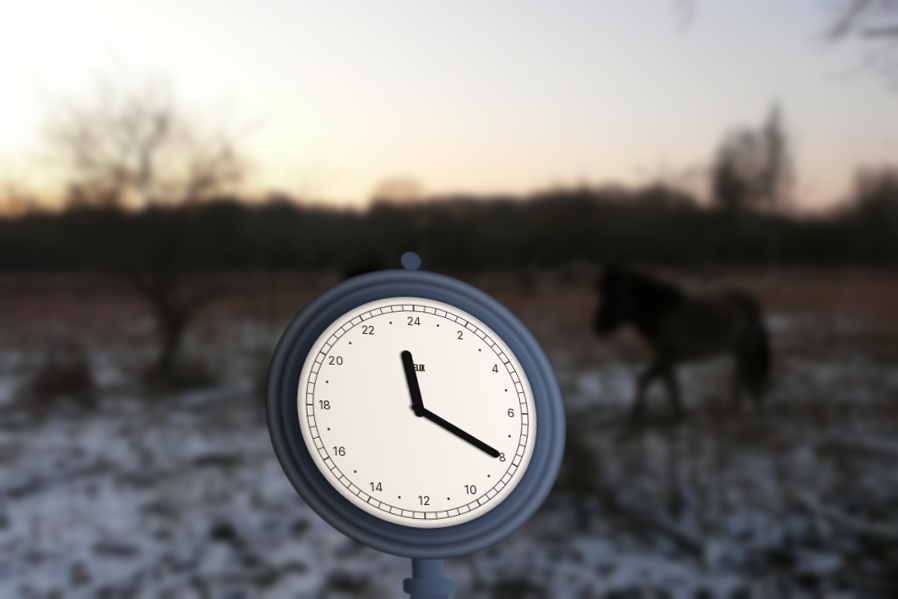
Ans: 23:20
